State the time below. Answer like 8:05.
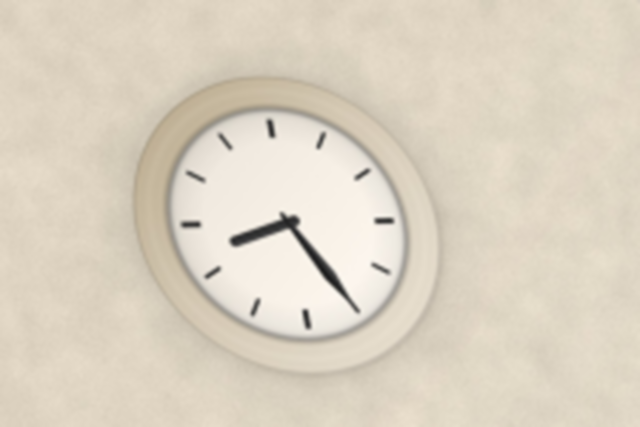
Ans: 8:25
